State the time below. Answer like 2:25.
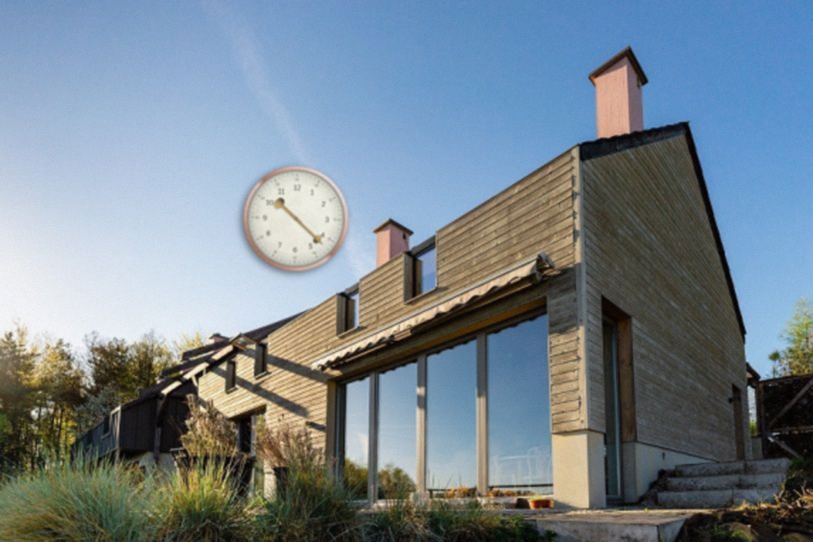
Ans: 10:22
